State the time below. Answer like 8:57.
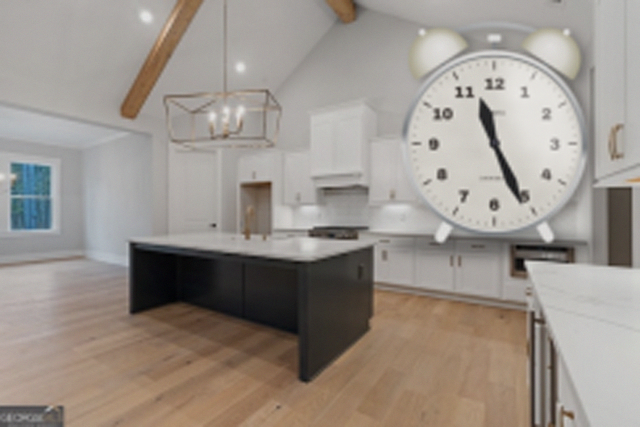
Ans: 11:26
